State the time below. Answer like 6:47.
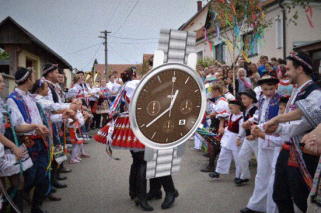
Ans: 12:39
